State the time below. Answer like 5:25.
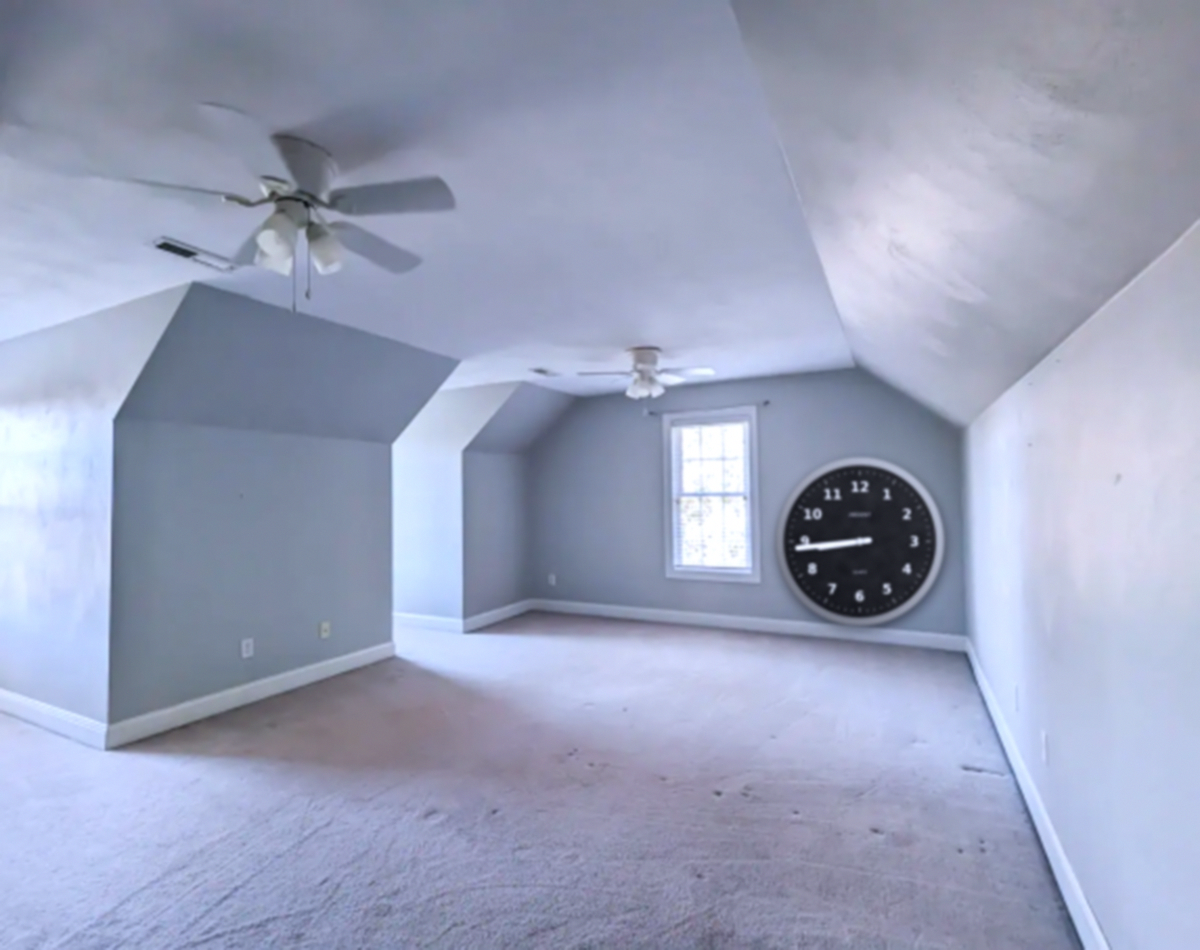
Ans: 8:44
